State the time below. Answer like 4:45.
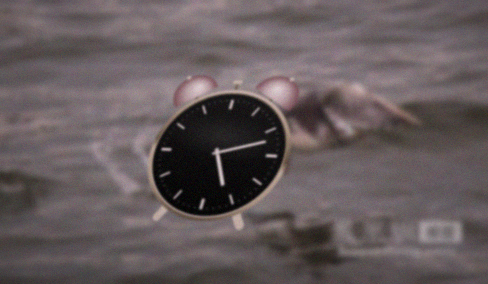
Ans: 5:12
